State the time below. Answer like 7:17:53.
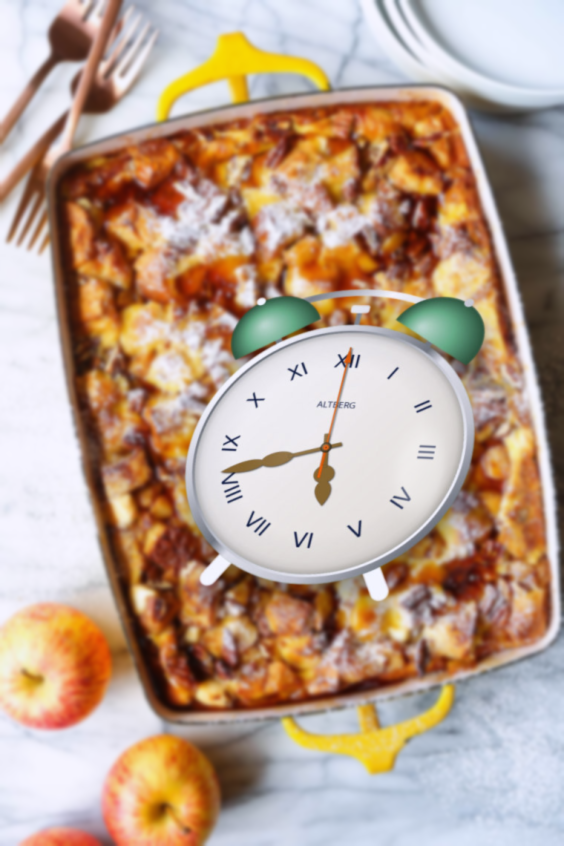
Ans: 5:42:00
